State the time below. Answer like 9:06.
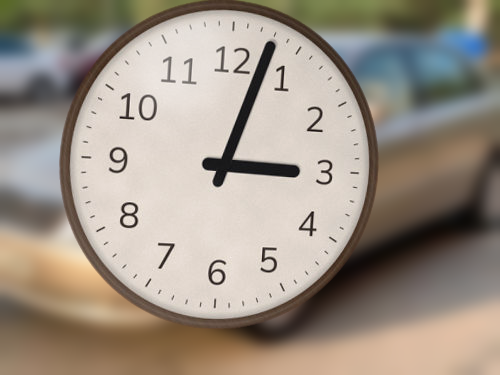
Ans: 3:03
